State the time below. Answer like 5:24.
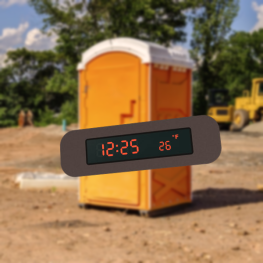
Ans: 12:25
